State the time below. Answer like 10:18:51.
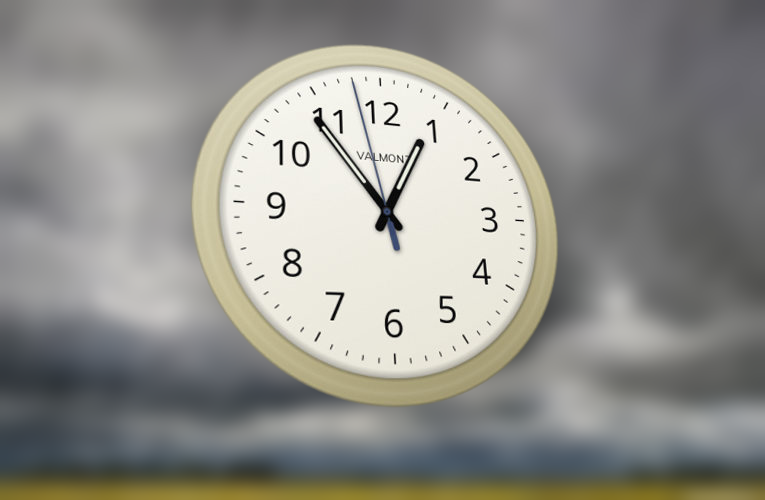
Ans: 12:53:58
